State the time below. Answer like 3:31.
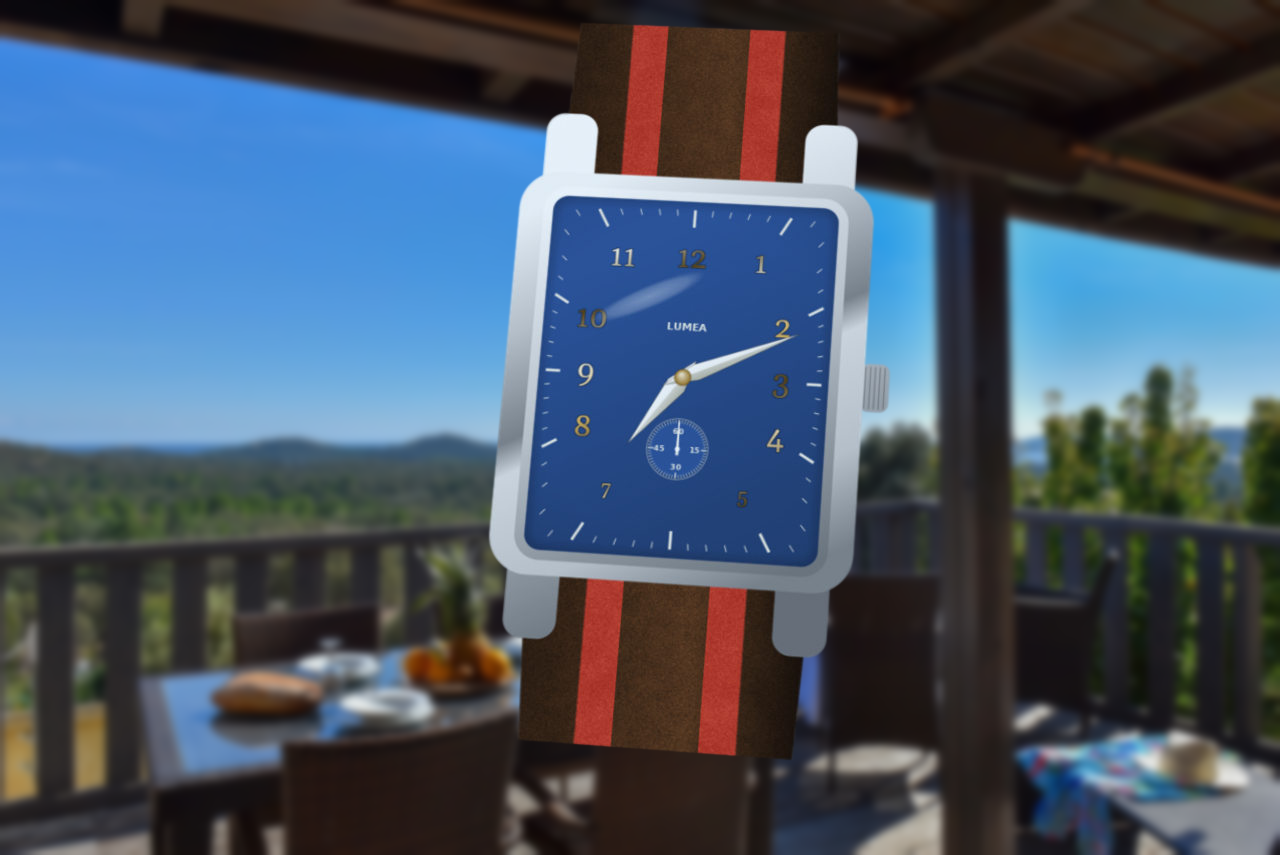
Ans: 7:11
